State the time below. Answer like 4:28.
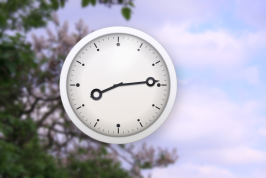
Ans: 8:14
